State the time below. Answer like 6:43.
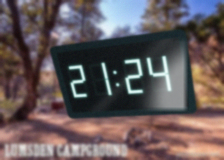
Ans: 21:24
